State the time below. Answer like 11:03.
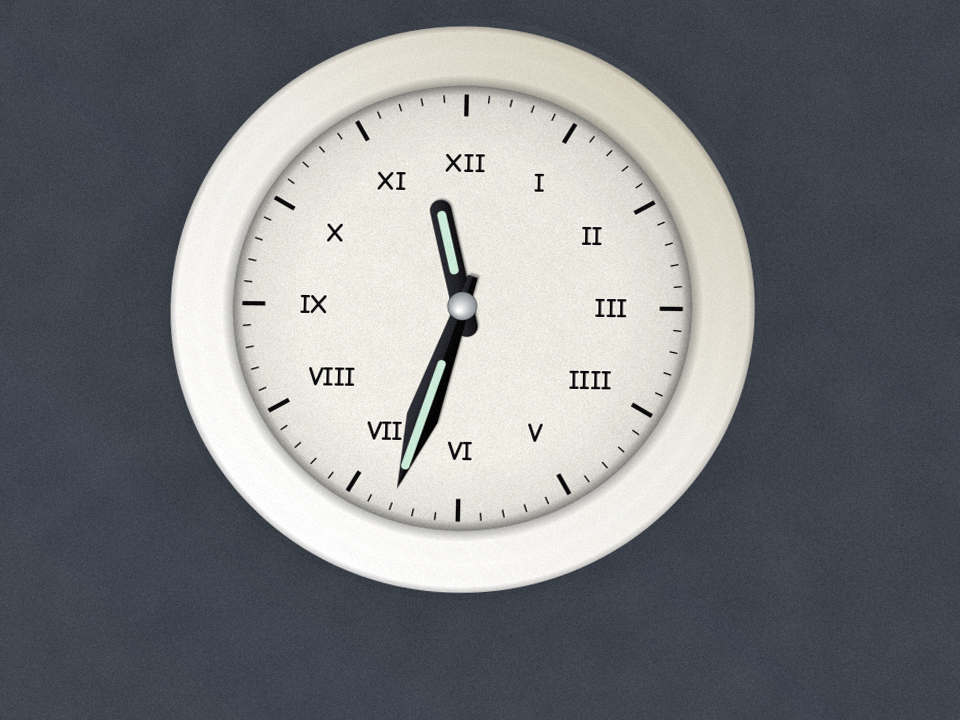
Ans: 11:33
